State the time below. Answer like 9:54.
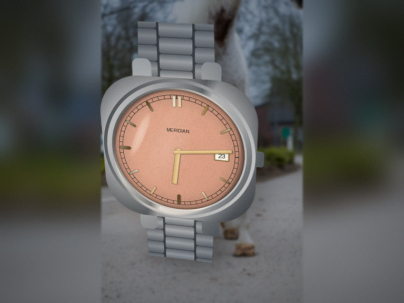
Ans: 6:14
